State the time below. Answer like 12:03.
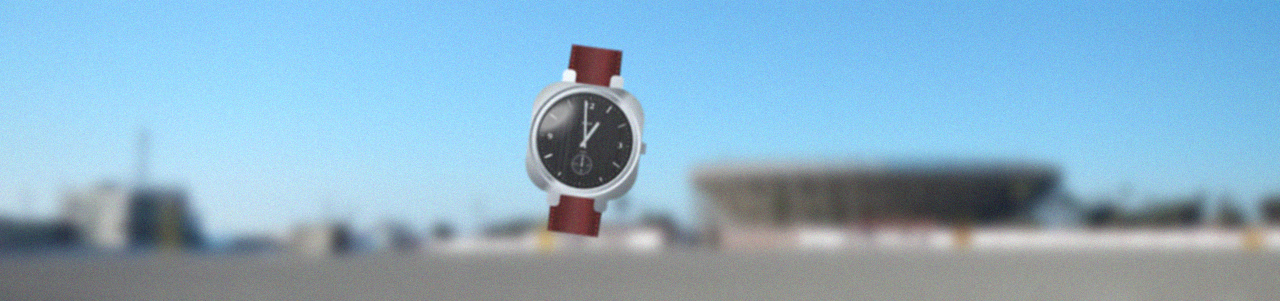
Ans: 12:59
